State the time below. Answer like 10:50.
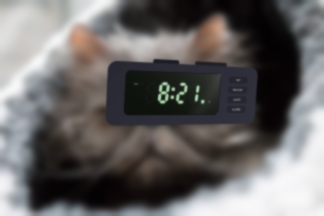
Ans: 8:21
